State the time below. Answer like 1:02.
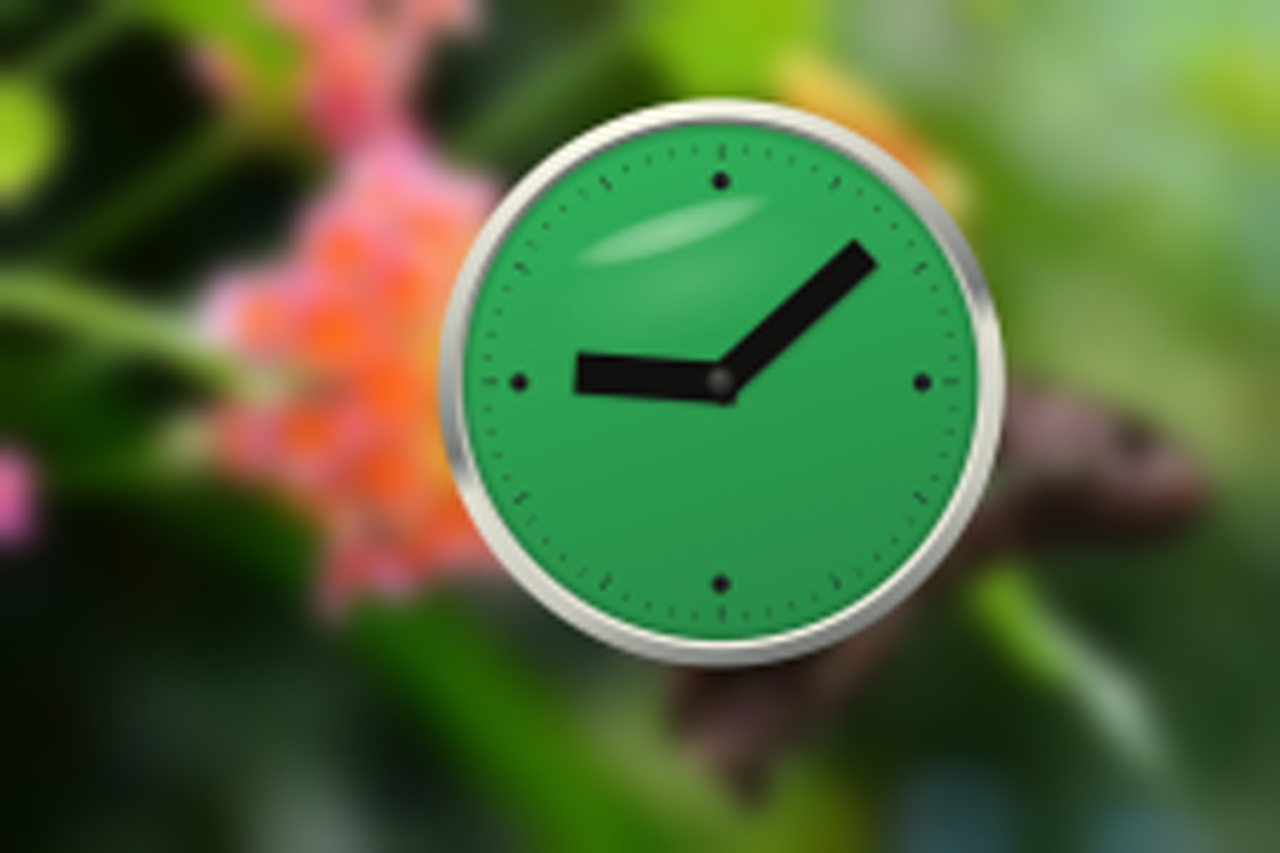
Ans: 9:08
